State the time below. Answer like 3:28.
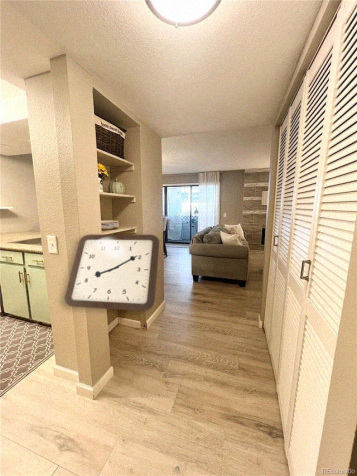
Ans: 8:09
